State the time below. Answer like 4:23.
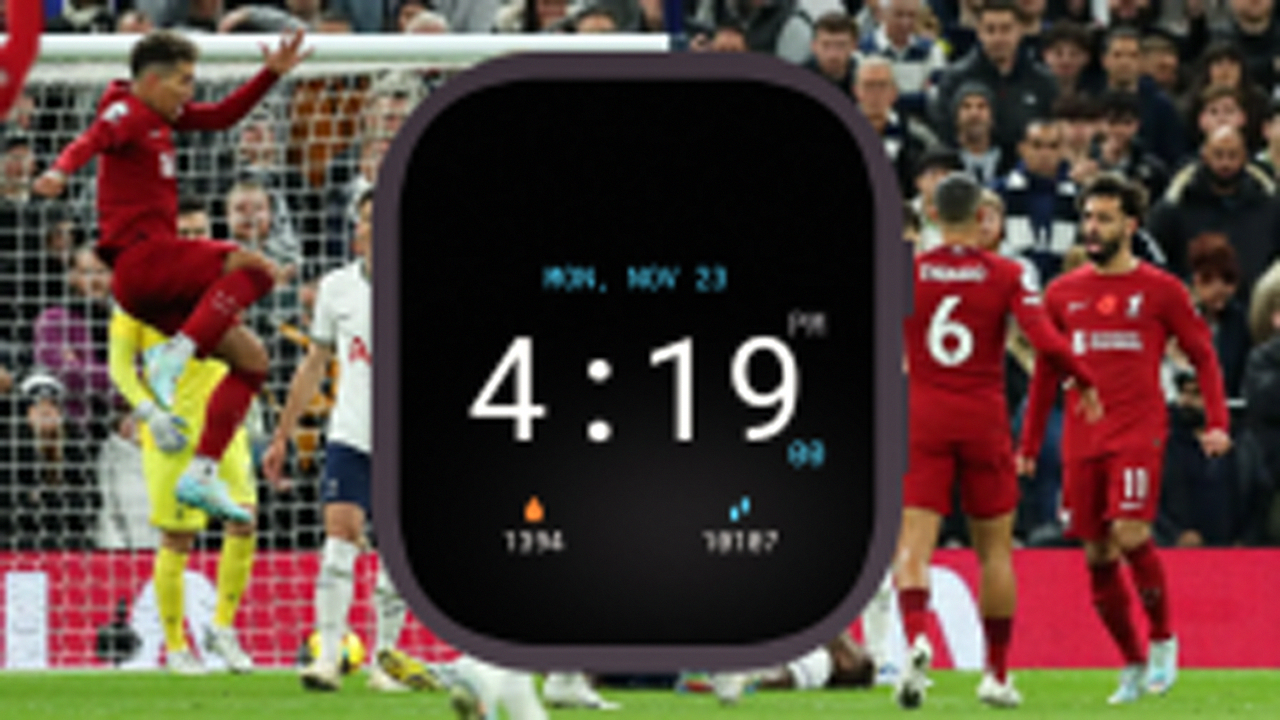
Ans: 4:19
